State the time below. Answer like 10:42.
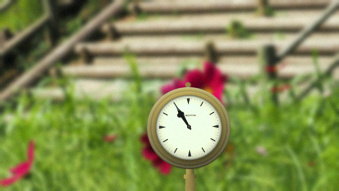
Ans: 10:55
